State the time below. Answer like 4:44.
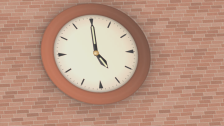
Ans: 5:00
